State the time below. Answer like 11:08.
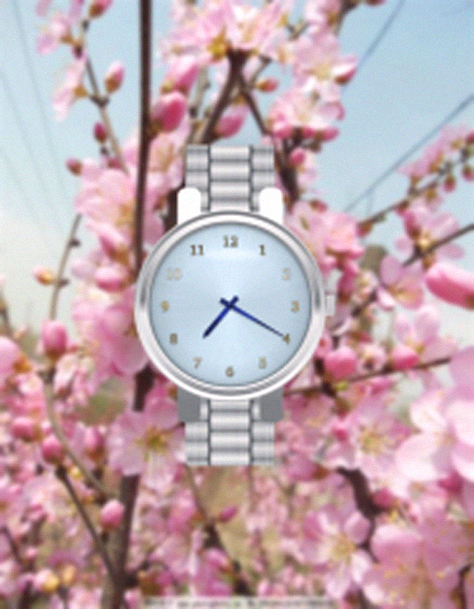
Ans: 7:20
